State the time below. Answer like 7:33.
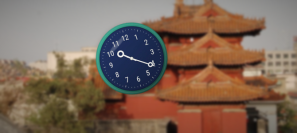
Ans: 10:21
